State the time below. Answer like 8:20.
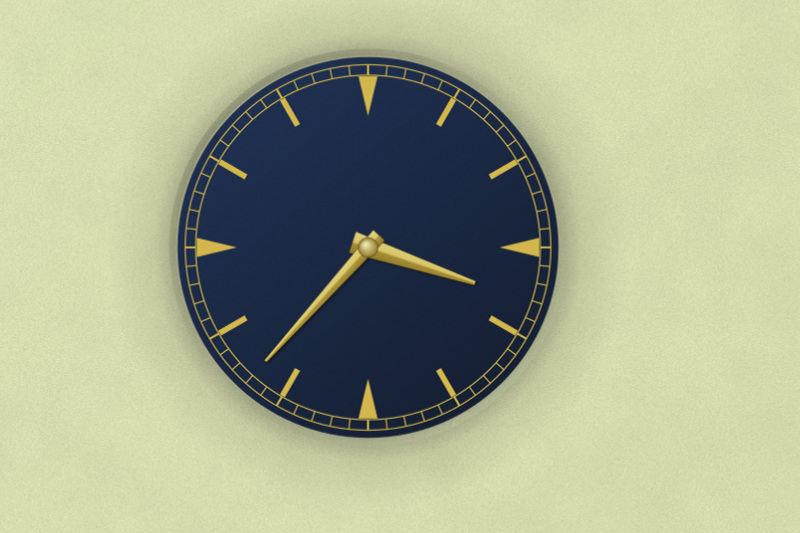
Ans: 3:37
